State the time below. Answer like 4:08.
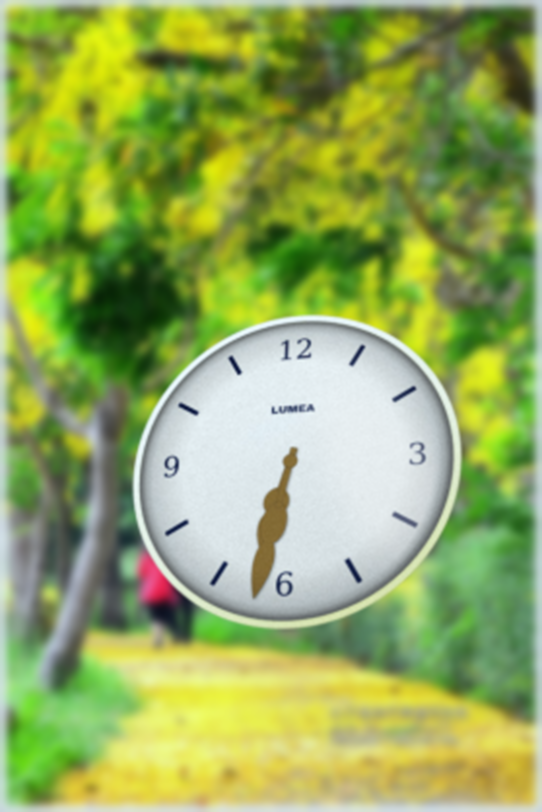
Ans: 6:32
